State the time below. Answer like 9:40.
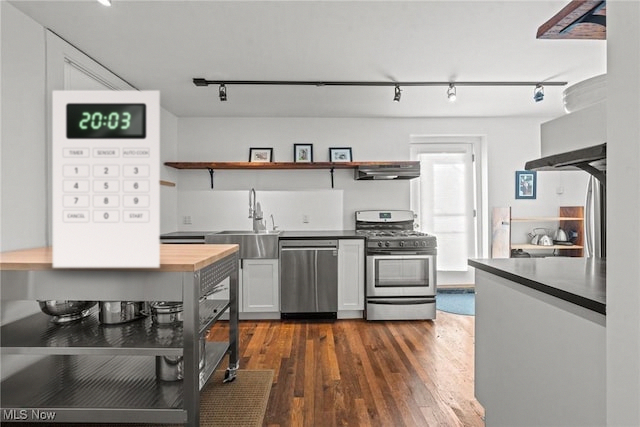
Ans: 20:03
